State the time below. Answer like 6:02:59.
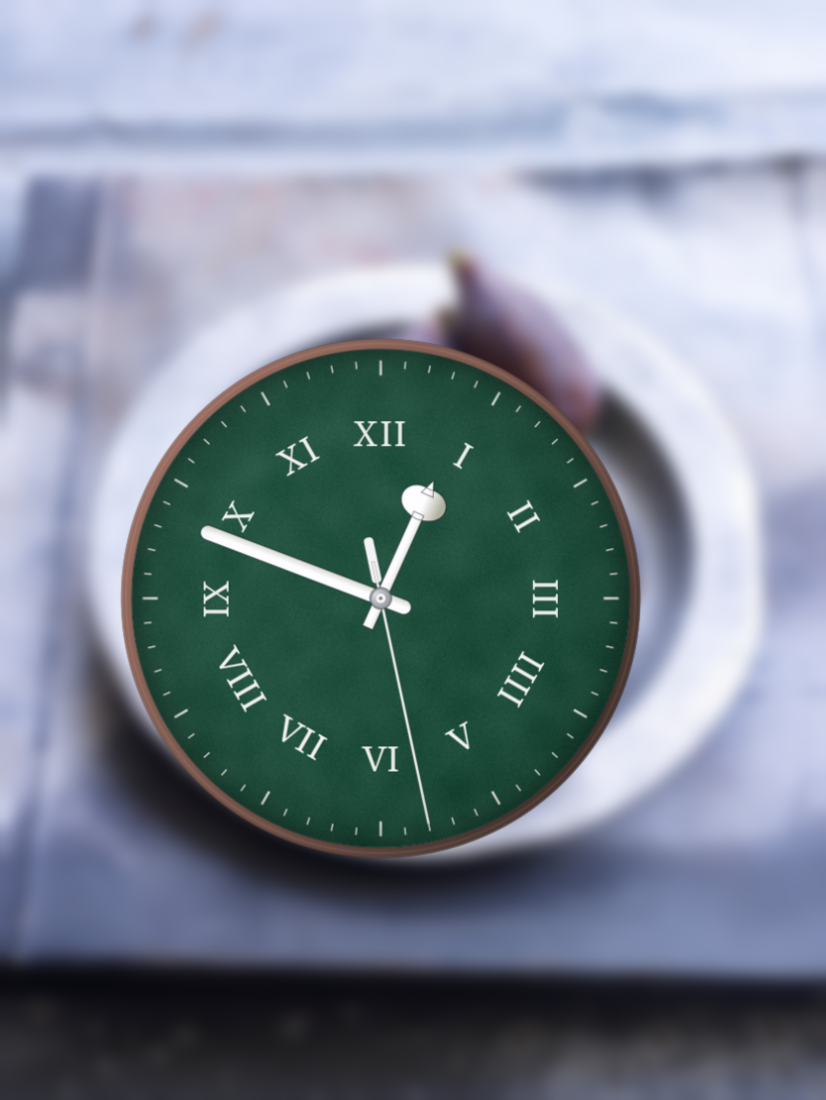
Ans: 12:48:28
